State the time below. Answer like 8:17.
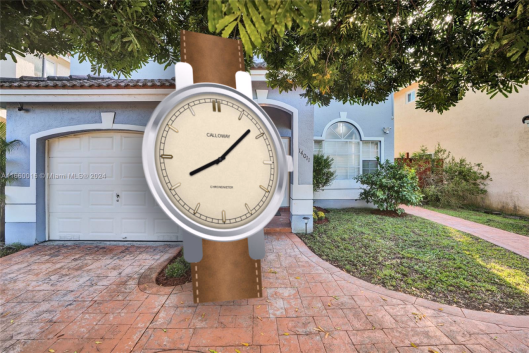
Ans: 8:08
